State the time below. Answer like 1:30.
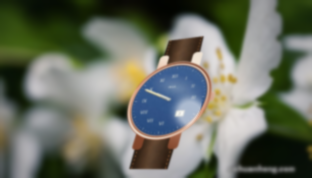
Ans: 9:49
